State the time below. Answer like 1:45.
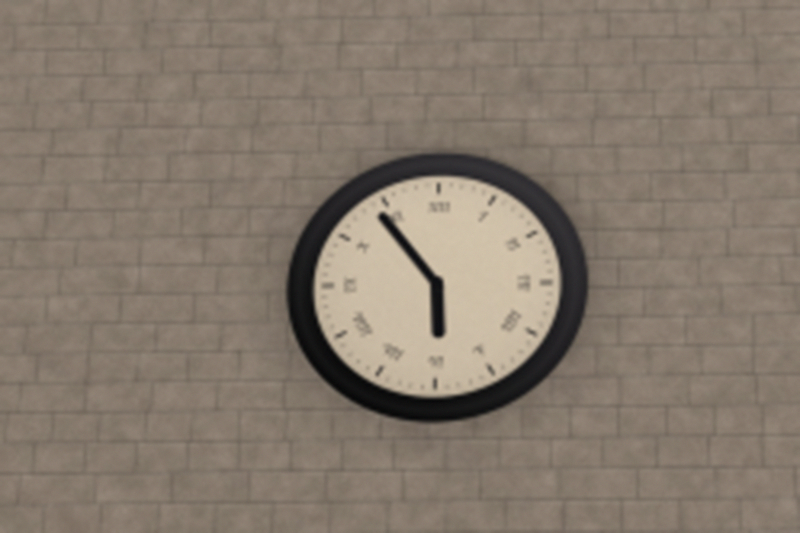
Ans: 5:54
